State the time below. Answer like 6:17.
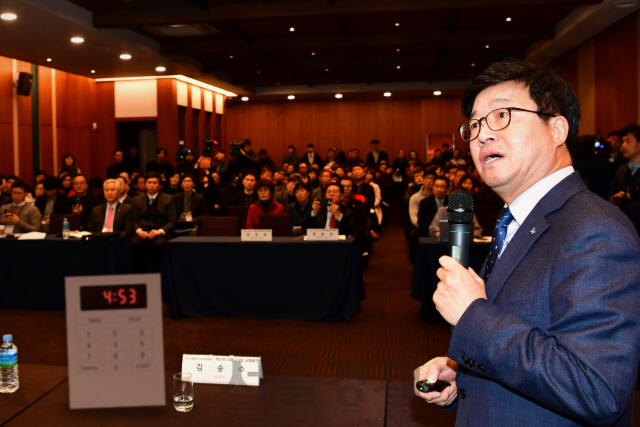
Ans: 4:53
